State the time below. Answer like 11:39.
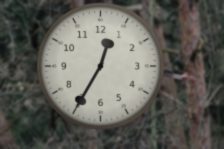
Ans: 12:35
